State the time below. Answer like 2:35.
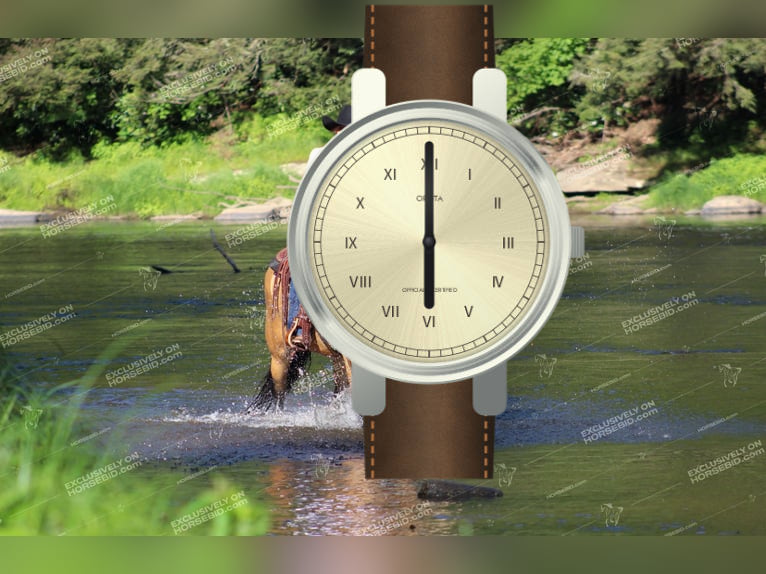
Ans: 6:00
